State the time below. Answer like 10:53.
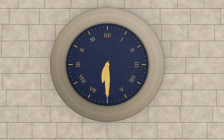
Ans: 6:30
